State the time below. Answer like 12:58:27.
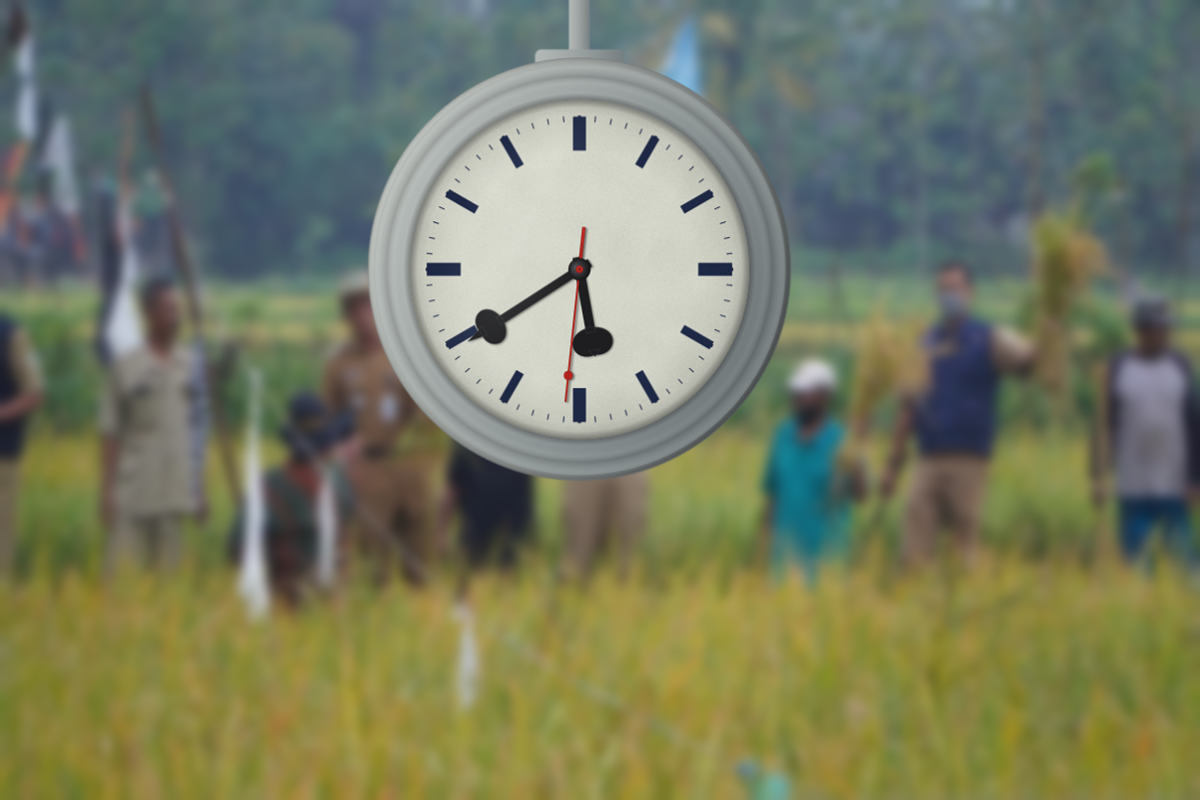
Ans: 5:39:31
